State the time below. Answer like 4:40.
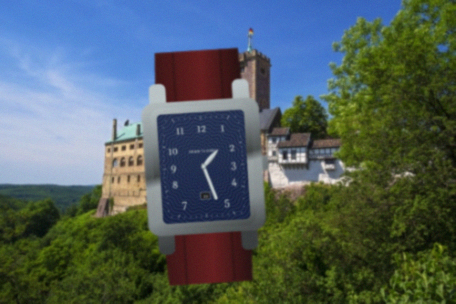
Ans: 1:27
